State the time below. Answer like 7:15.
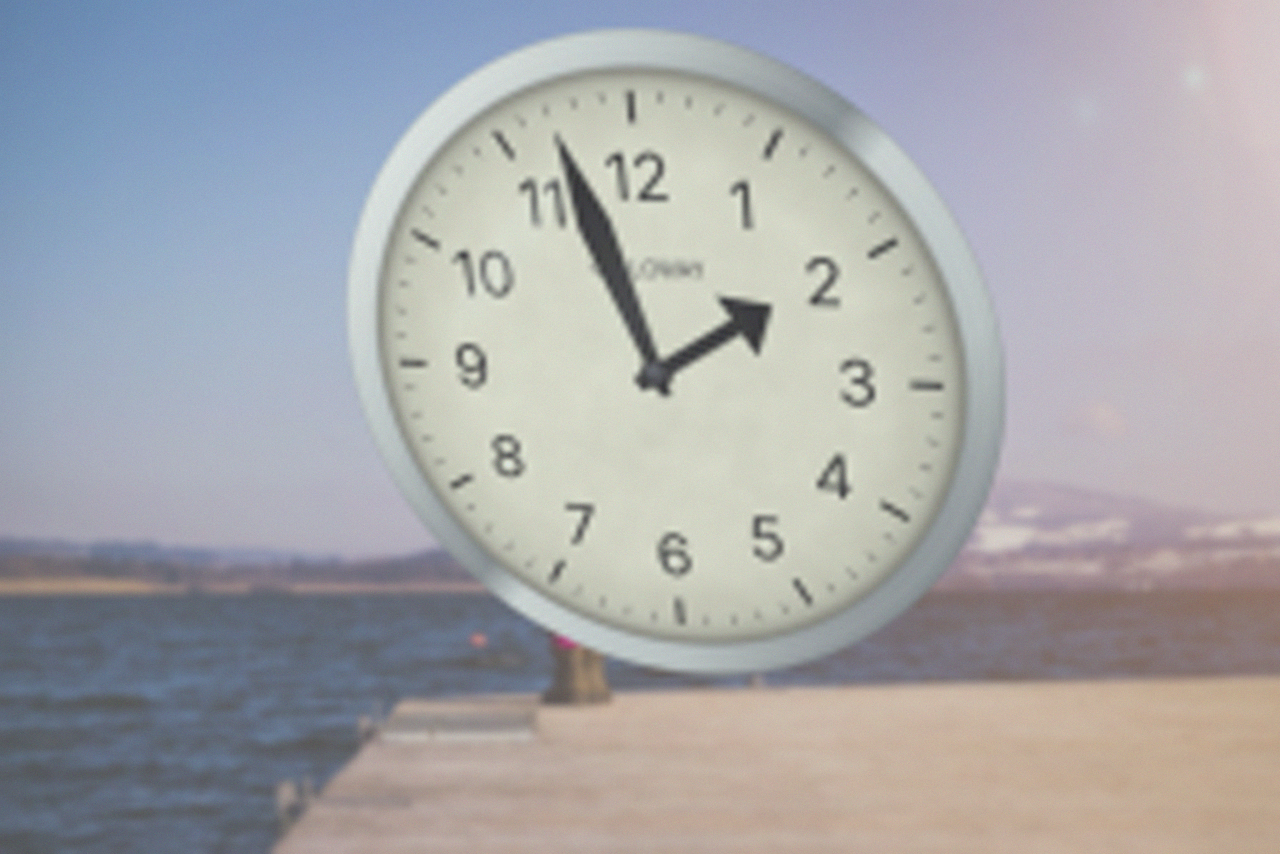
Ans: 1:57
